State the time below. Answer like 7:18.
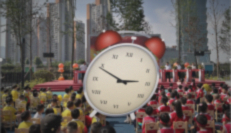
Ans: 2:49
